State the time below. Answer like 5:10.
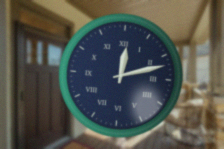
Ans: 12:12
